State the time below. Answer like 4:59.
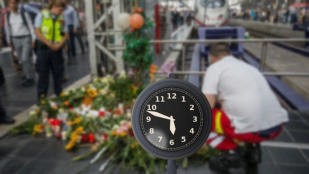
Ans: 5:48
